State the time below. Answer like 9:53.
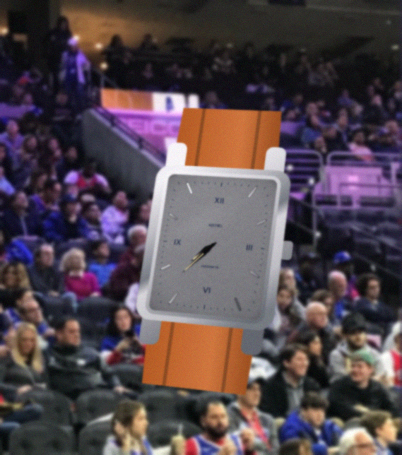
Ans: 7:37
